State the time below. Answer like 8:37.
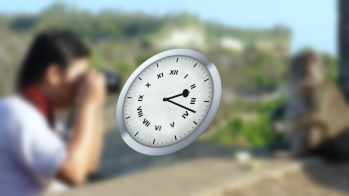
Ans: 2:18
